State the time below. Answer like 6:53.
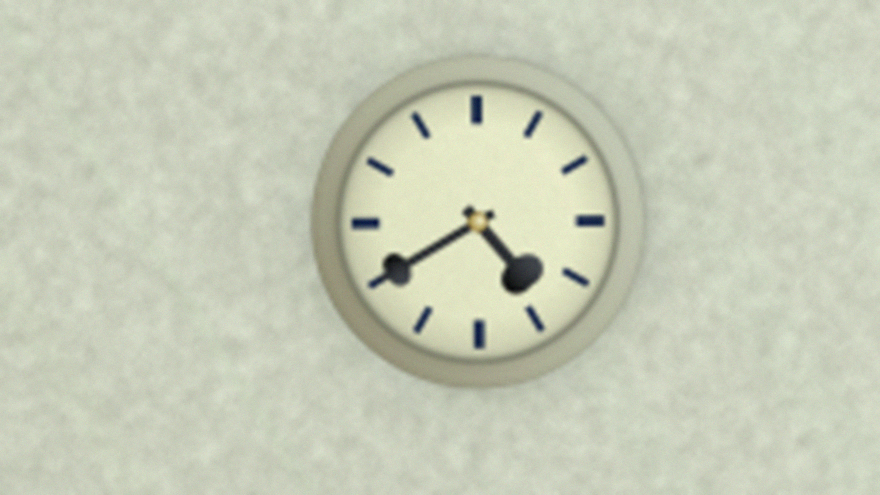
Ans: 4:40
